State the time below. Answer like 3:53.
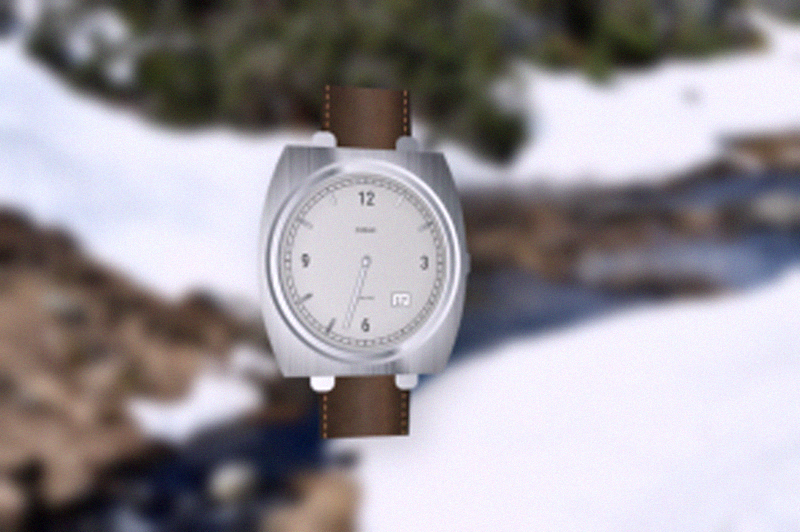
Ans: 6:33
